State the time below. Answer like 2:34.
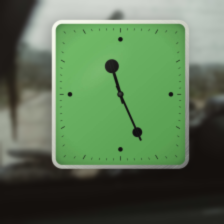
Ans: 11:26
